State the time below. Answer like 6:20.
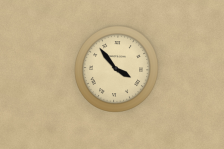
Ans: 3:53
